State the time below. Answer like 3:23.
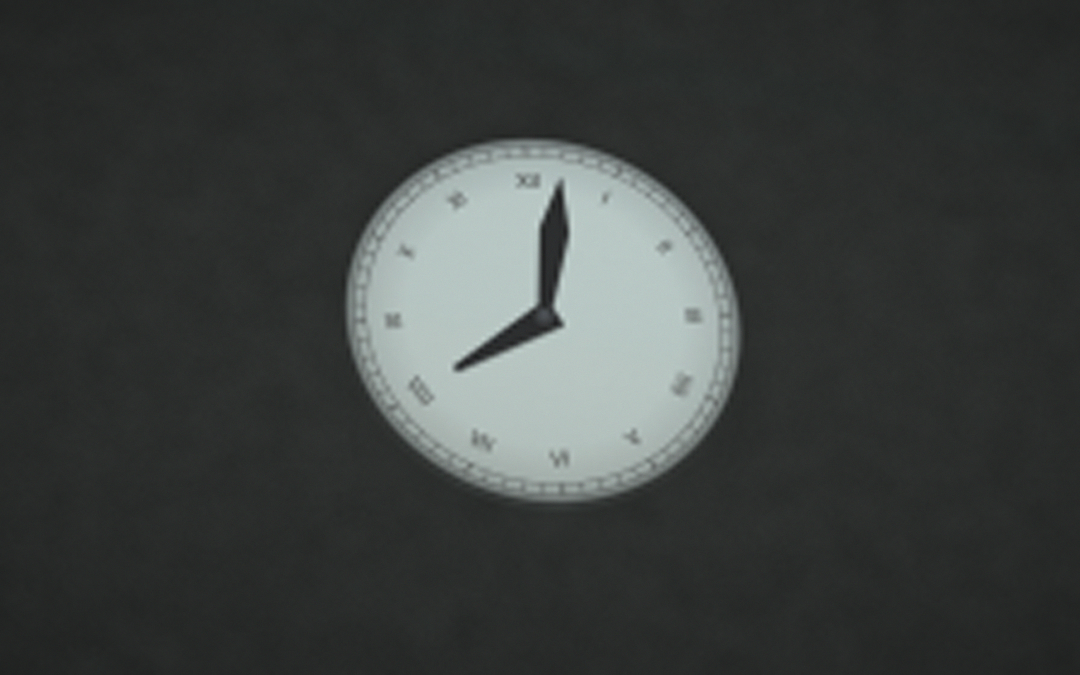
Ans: 8:02
